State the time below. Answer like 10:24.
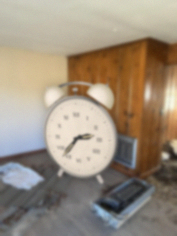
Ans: 2:37
